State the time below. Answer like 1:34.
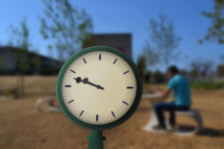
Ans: 9:48
